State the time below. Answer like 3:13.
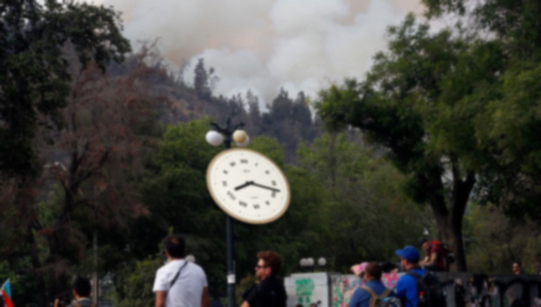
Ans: 8:18
